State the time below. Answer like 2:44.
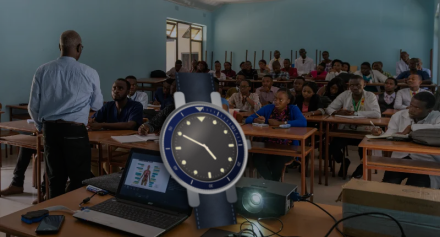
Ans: 4:50
